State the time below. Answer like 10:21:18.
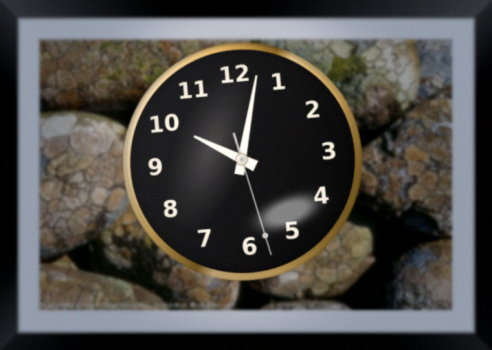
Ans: 10:02:28
